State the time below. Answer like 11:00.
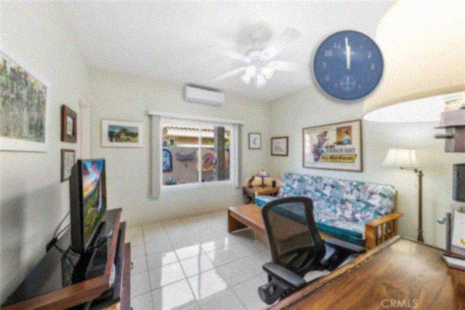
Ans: 11:59
